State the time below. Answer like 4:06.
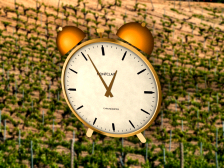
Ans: 12:56
